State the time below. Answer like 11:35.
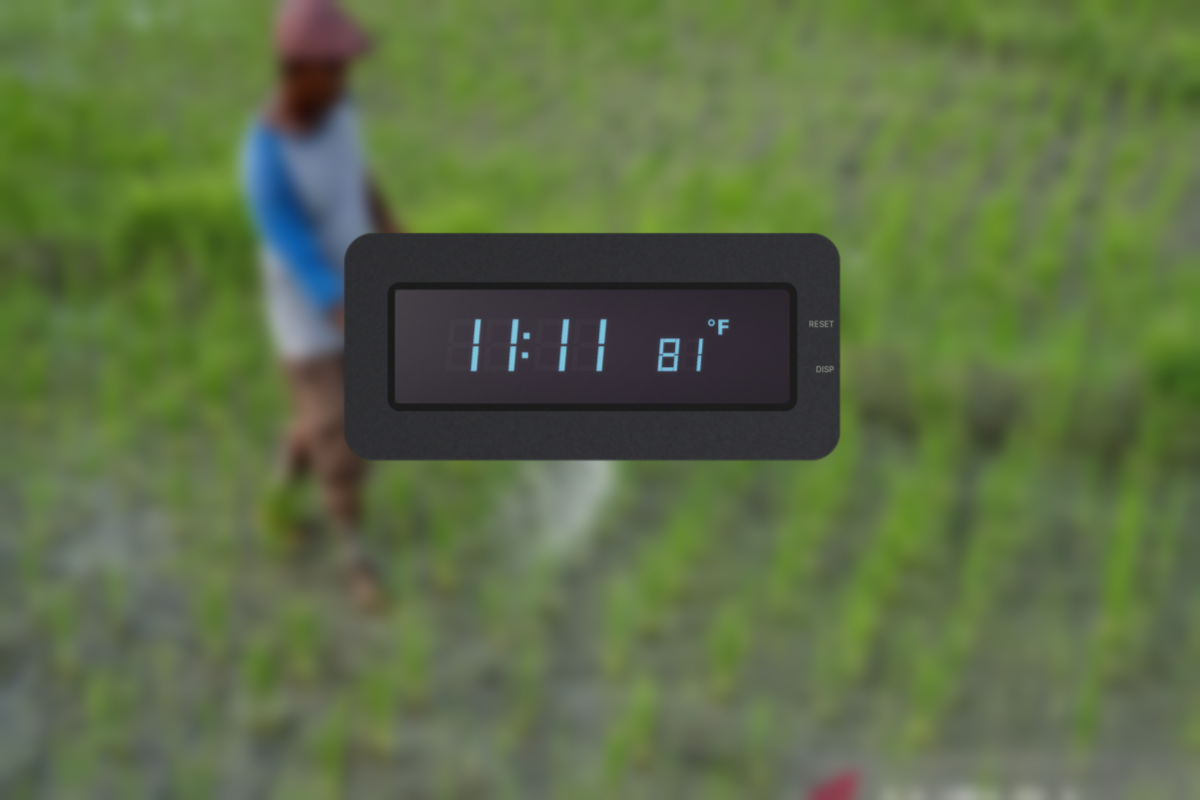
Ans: 11:11
